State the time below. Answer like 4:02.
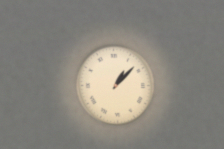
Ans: 1:08
